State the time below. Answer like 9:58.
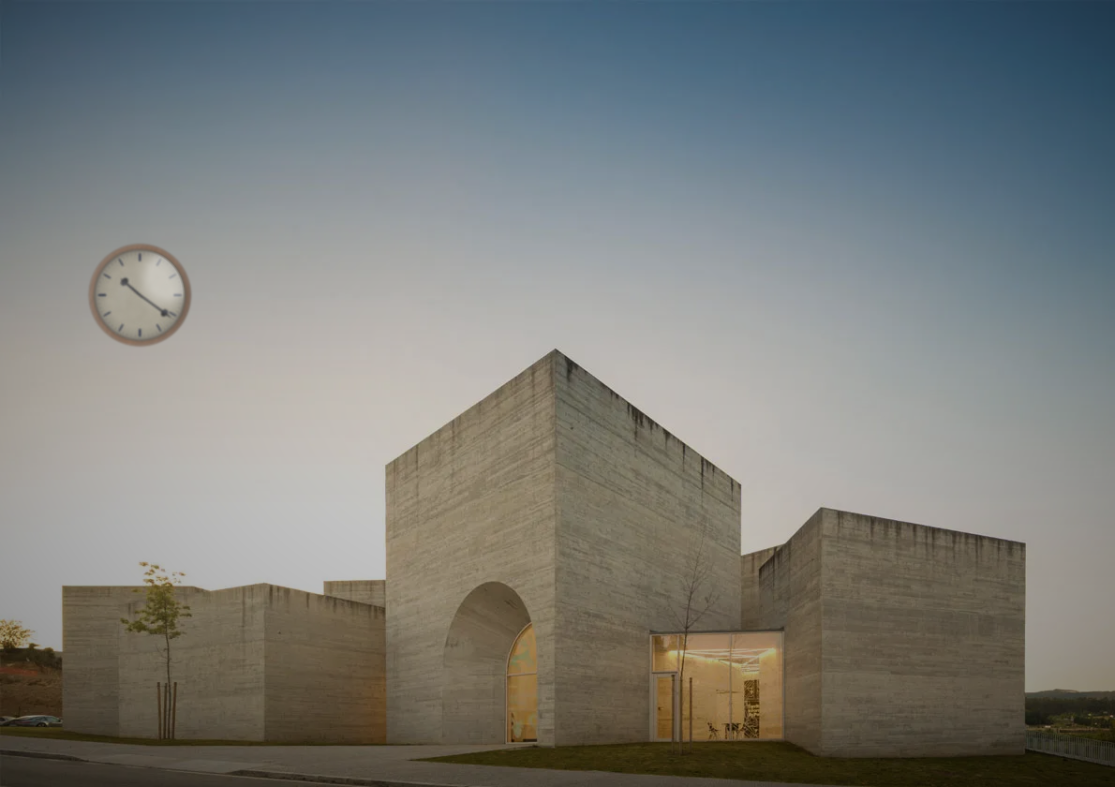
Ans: 10:21
